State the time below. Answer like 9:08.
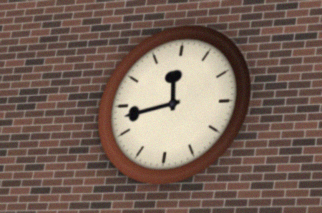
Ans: 11:43
